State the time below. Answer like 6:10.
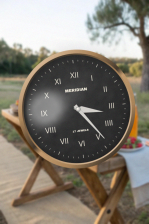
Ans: 3:24
